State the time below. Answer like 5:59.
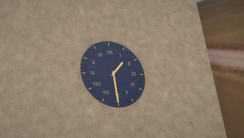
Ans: 1:30
